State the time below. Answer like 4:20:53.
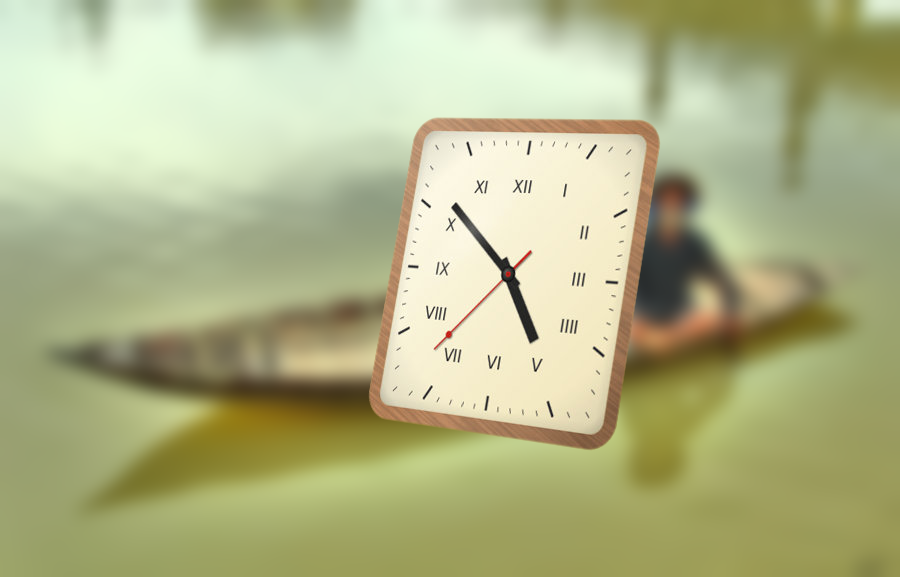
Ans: 4:51:37
